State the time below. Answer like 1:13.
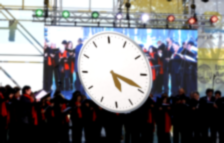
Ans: 5:19
